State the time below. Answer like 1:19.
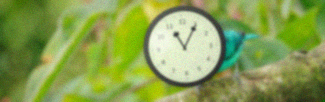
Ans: 11:05
